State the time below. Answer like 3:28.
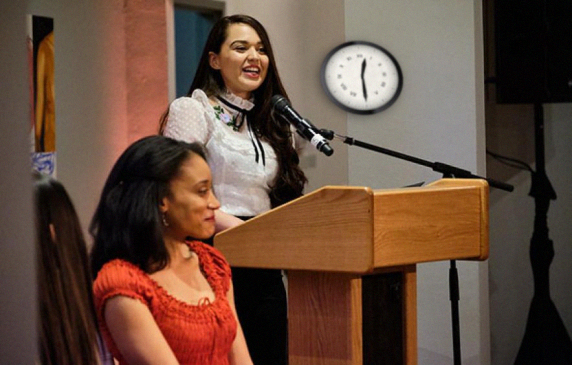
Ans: 12:30
